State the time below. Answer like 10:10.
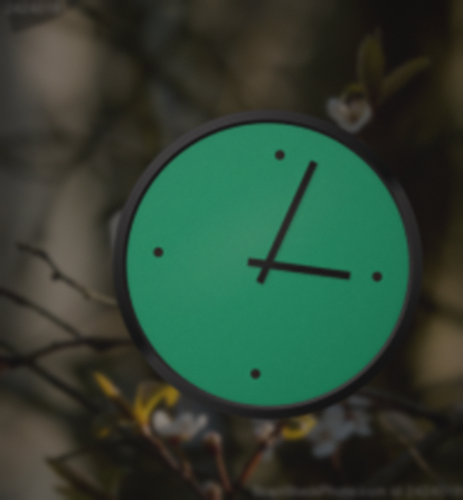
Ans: 3:03
